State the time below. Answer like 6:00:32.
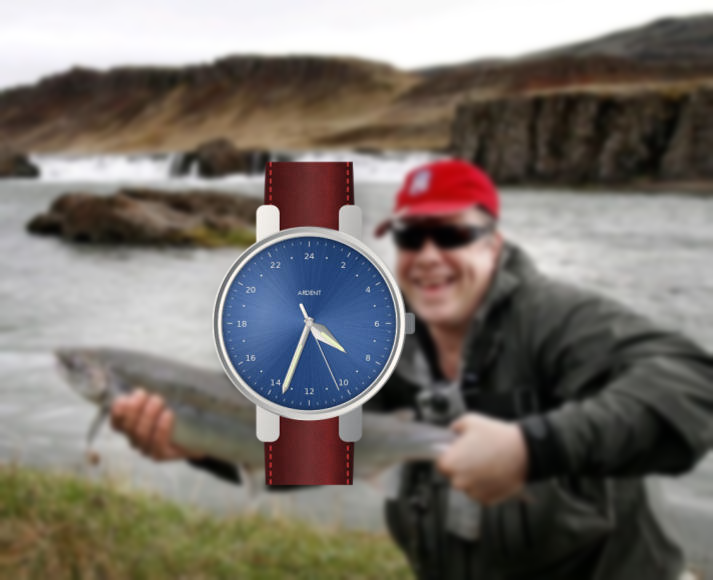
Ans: 8:33:26
